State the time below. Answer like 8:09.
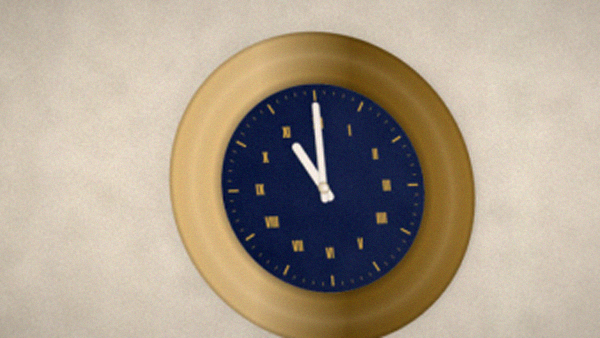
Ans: 11:00
